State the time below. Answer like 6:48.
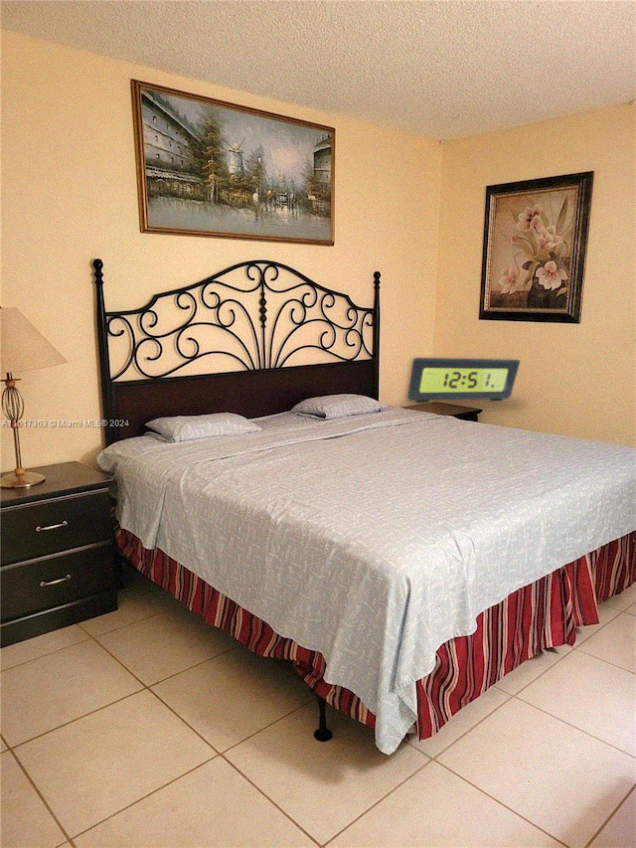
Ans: 12:51
